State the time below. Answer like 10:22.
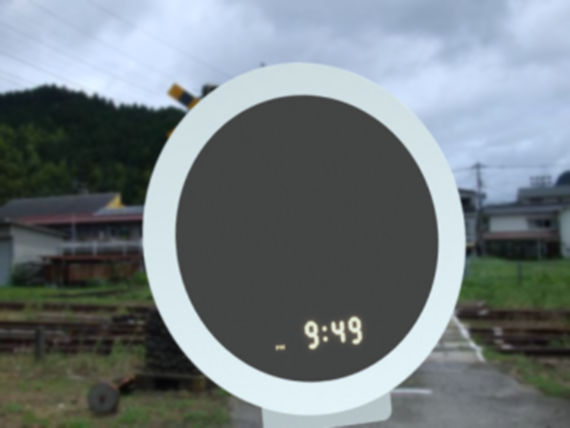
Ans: 9:49
